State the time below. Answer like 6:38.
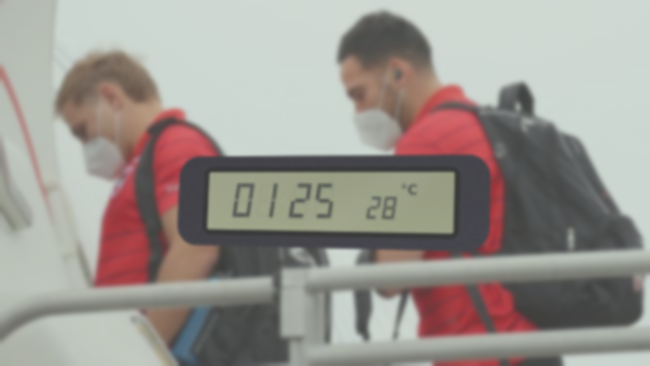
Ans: 1:25
